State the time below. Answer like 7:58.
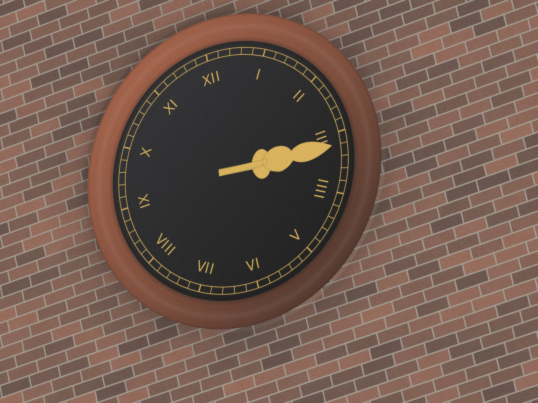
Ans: 3:16
